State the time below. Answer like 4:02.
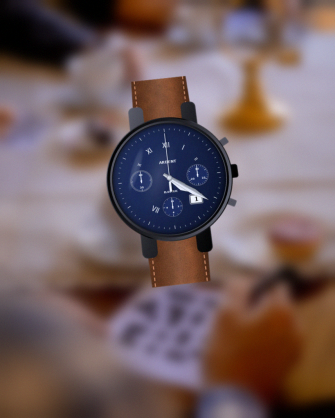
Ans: 4:21
